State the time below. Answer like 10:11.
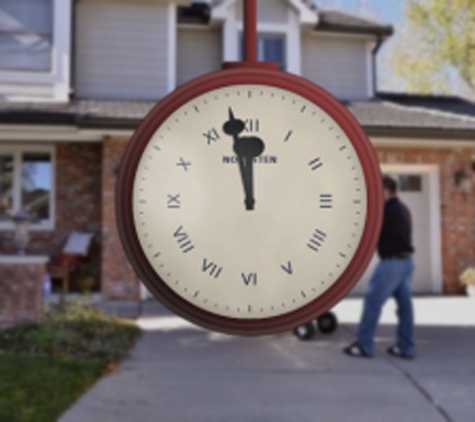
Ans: 11:58
